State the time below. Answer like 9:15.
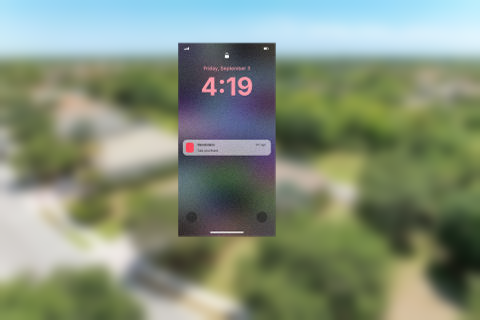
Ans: 4:19
